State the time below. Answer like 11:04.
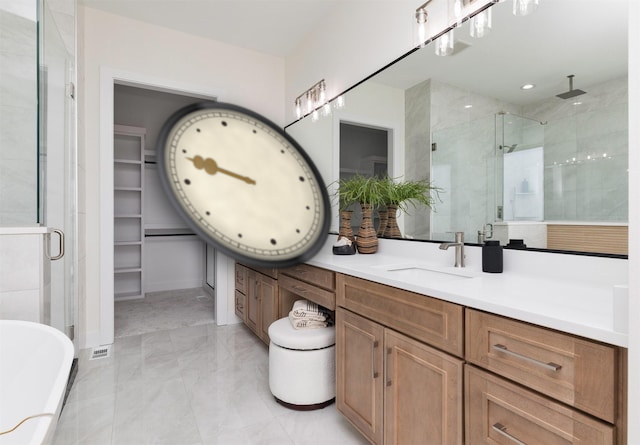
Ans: 9:49
